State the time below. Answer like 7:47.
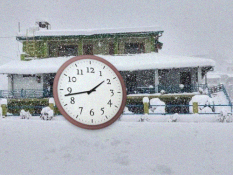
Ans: 1:43
